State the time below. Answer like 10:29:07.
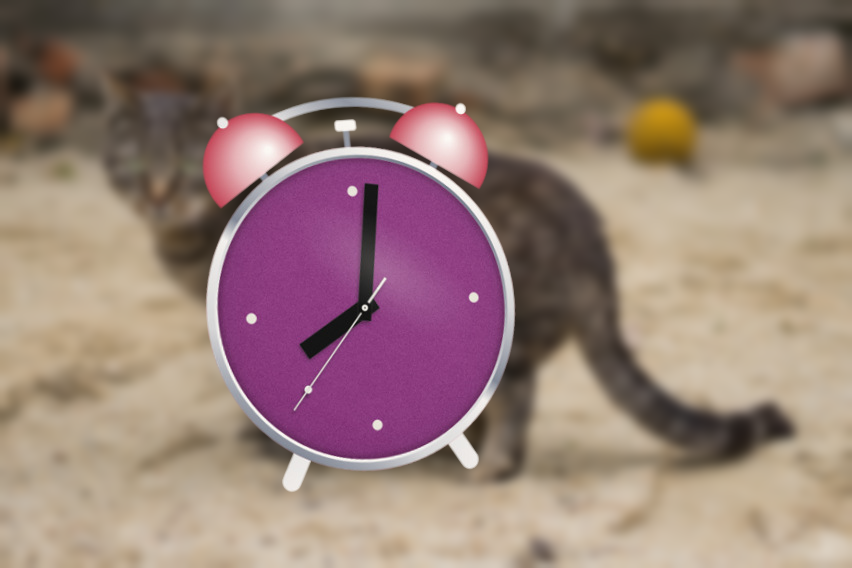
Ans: 8:01:37
